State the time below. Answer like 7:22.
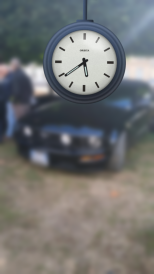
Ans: 5:39
